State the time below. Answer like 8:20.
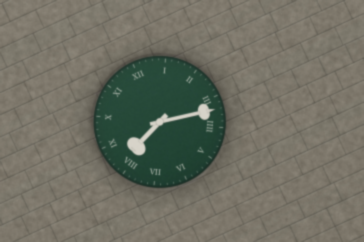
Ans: 8:17
